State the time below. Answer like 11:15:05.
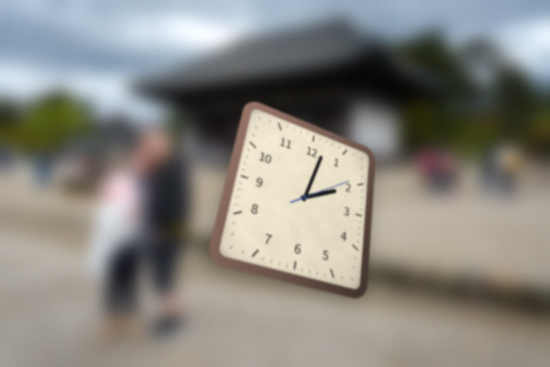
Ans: 2:02:09
